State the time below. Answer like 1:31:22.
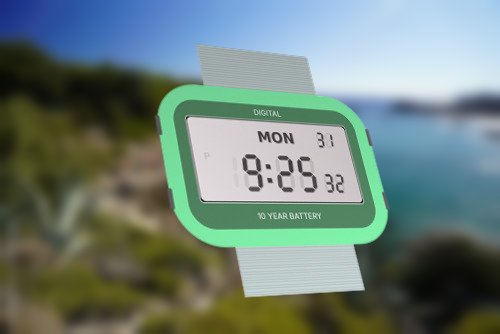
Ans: 9:25:32
